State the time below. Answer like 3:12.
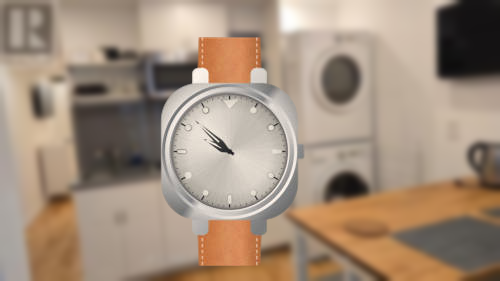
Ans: 9:52
